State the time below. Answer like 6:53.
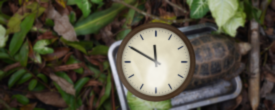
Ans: 11:50
